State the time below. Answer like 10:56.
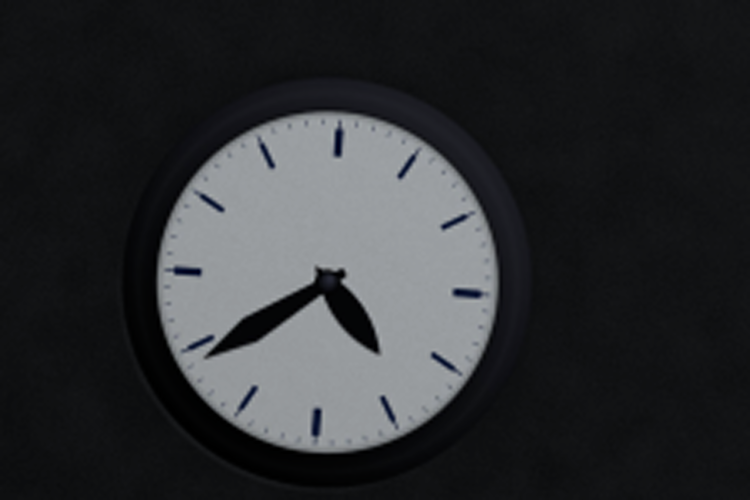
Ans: 4:39
